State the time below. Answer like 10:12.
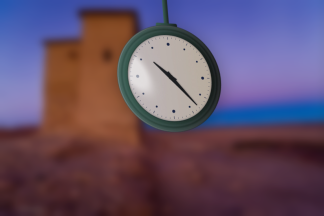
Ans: 10:23
